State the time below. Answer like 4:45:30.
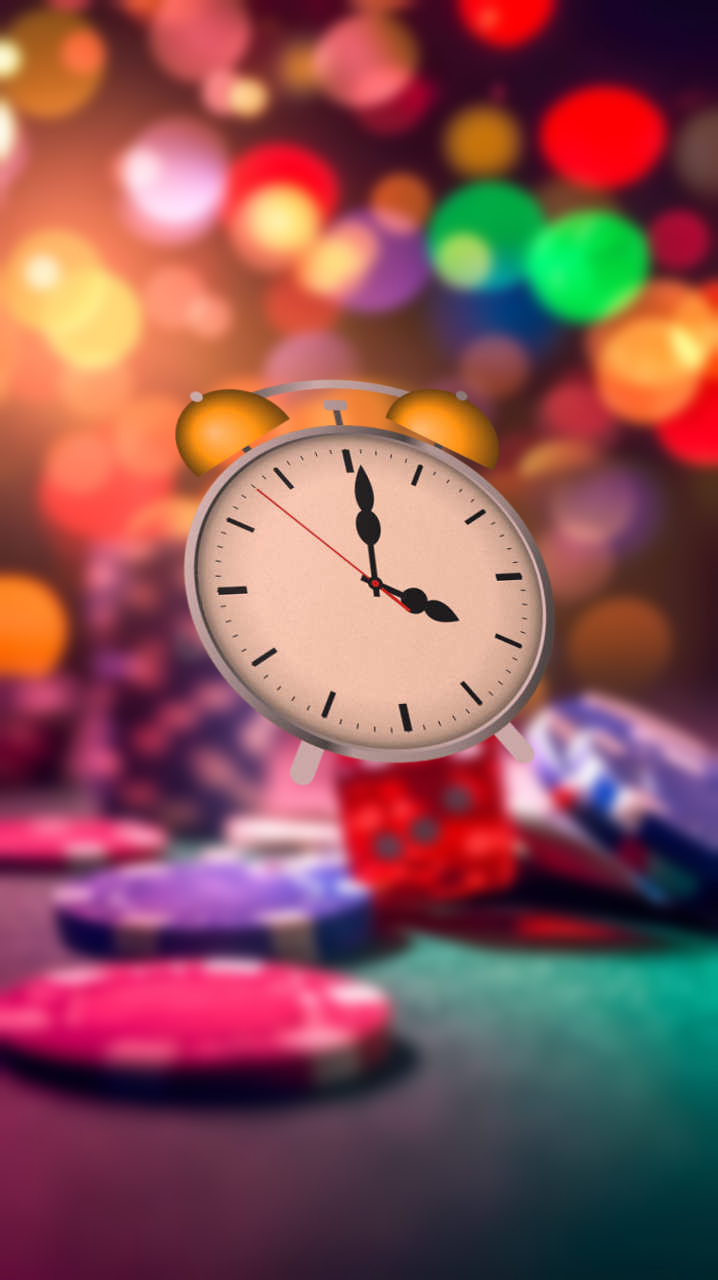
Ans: 4:00:53
